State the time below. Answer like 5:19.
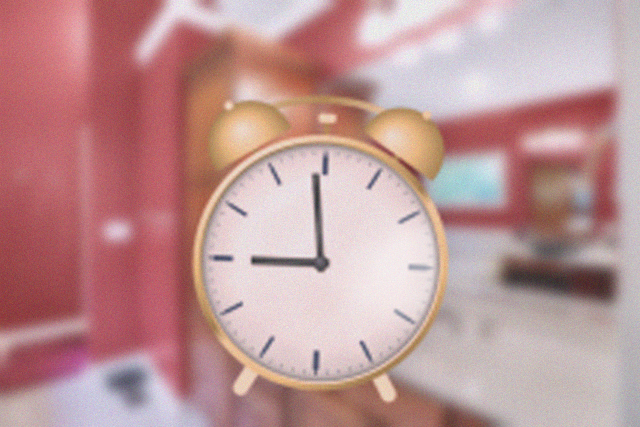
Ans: 8:59
